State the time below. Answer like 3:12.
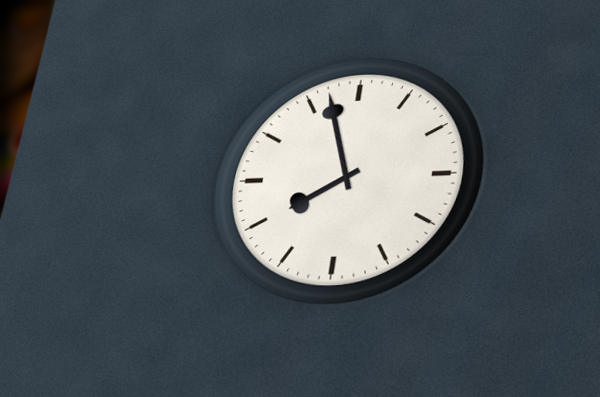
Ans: 7:57
